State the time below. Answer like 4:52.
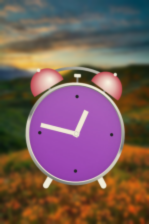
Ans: 12:47
